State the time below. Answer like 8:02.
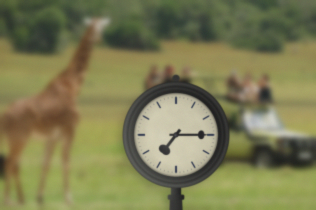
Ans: 7:15
